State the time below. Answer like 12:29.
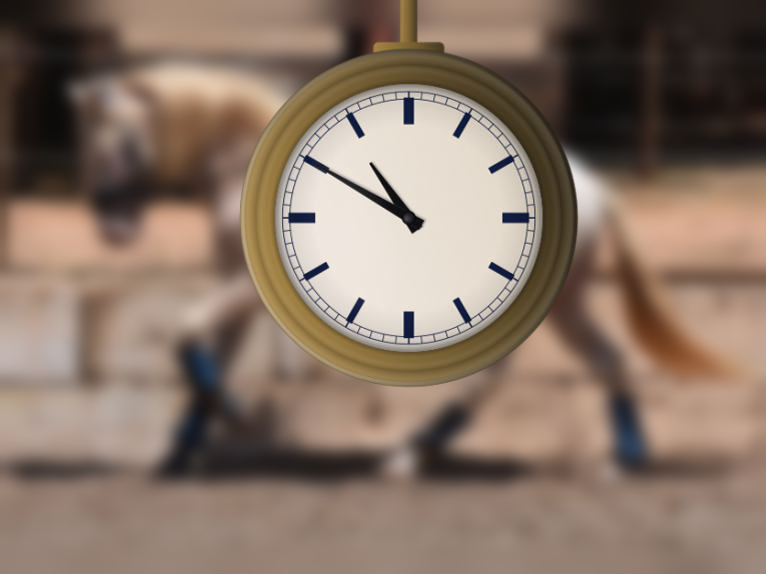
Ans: 10:50
